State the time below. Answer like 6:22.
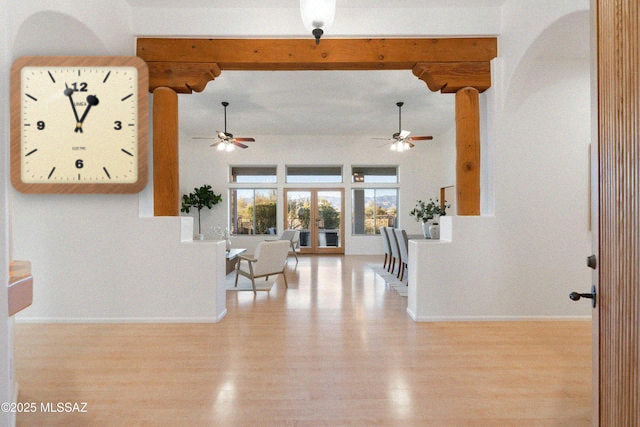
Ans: 12:57
